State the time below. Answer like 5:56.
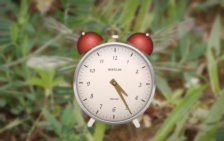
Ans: 4:25
